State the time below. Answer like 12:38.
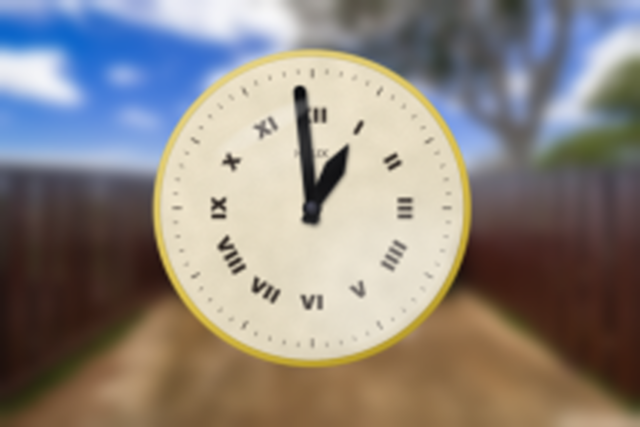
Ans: 12:59
